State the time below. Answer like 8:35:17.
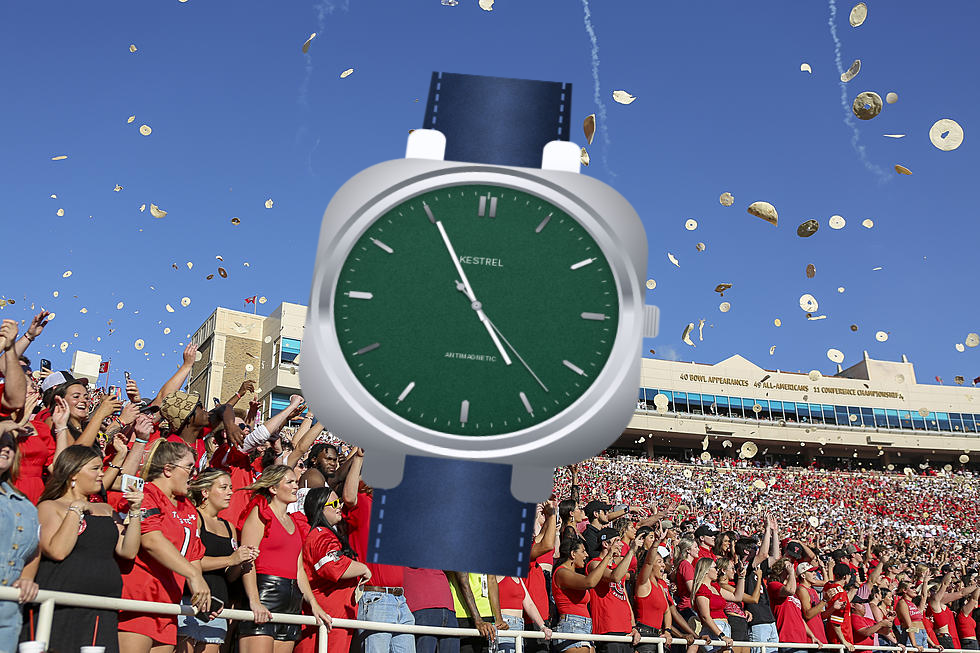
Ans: 4:55:23
